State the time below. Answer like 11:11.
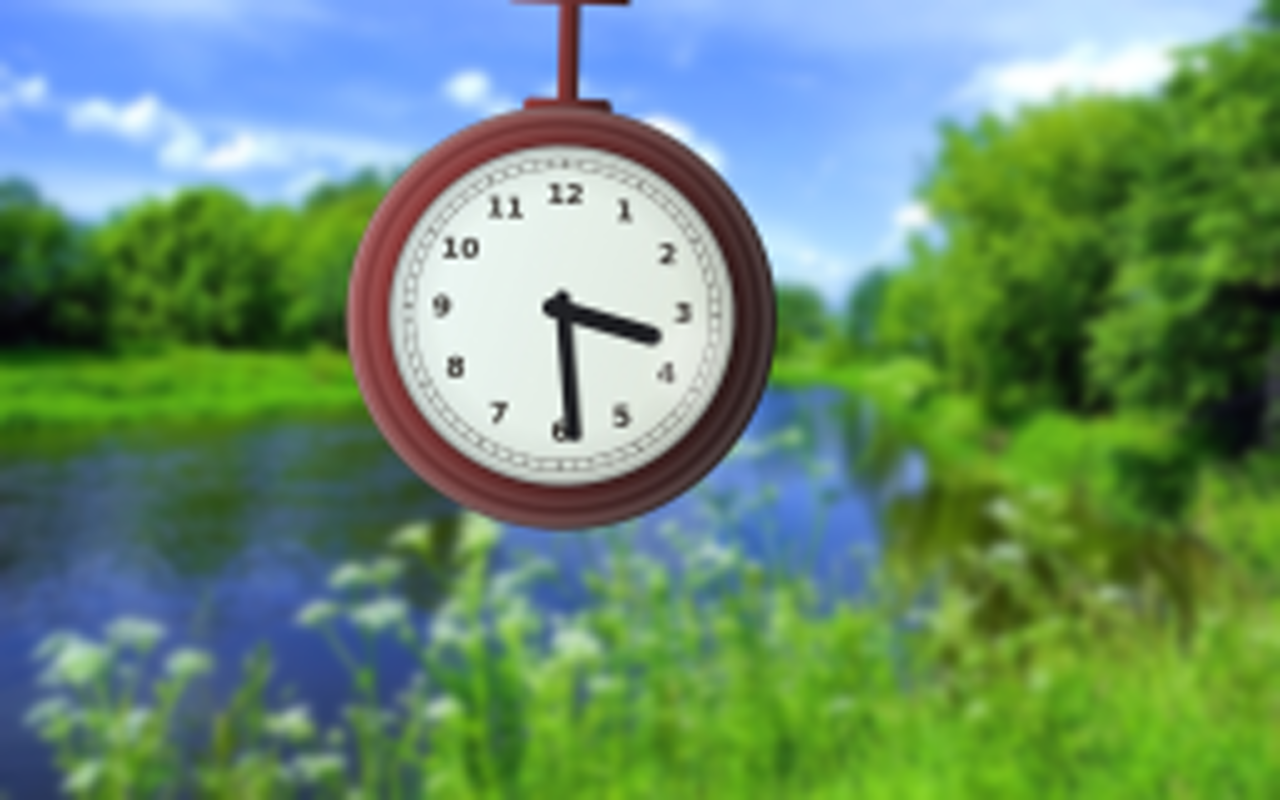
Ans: 3:29
